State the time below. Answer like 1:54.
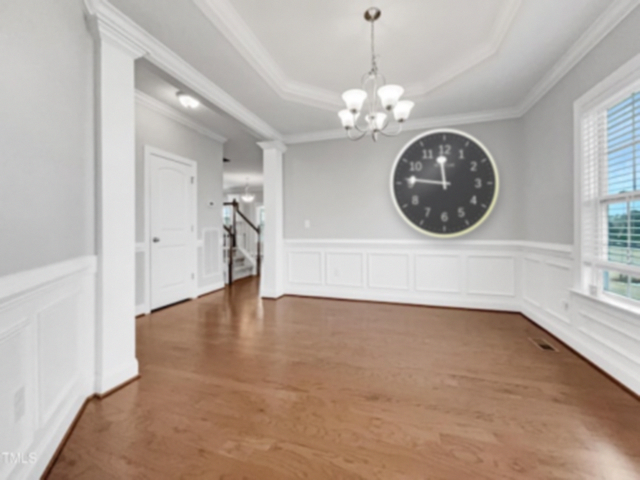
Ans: 11:46
